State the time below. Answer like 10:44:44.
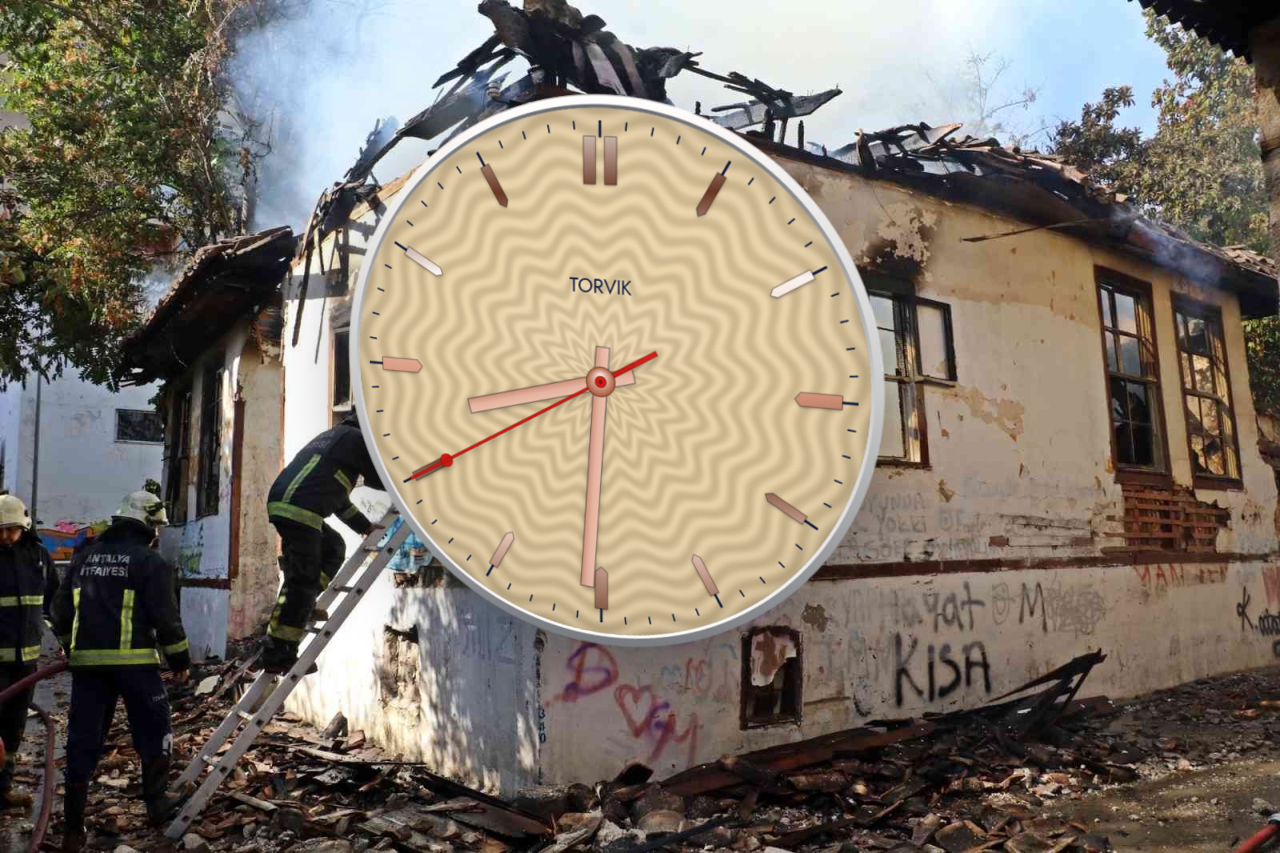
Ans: 8:30:40
